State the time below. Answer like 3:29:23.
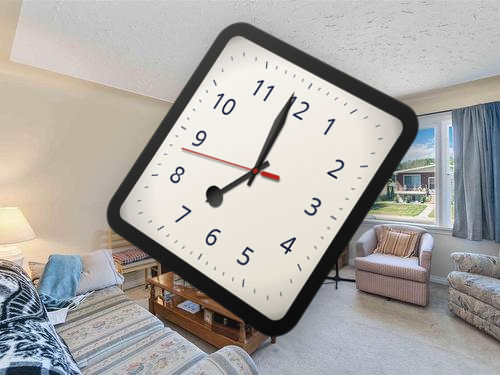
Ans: 6:58:43
